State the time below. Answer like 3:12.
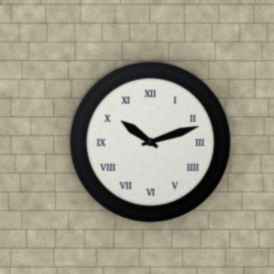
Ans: 10:12
